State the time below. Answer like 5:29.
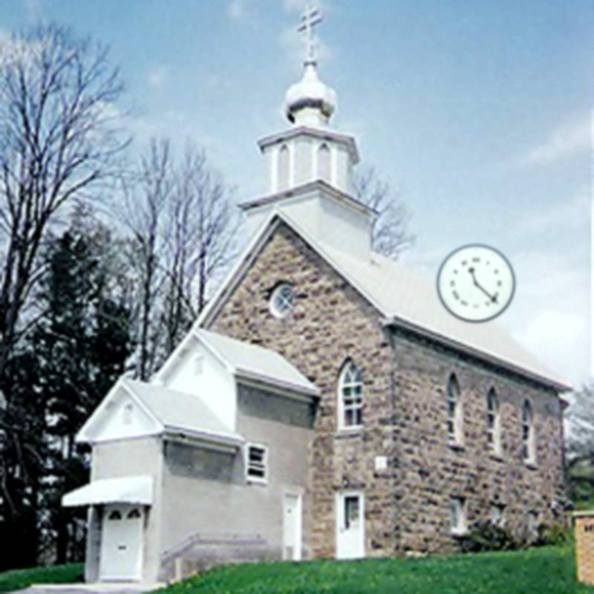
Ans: 11:22
